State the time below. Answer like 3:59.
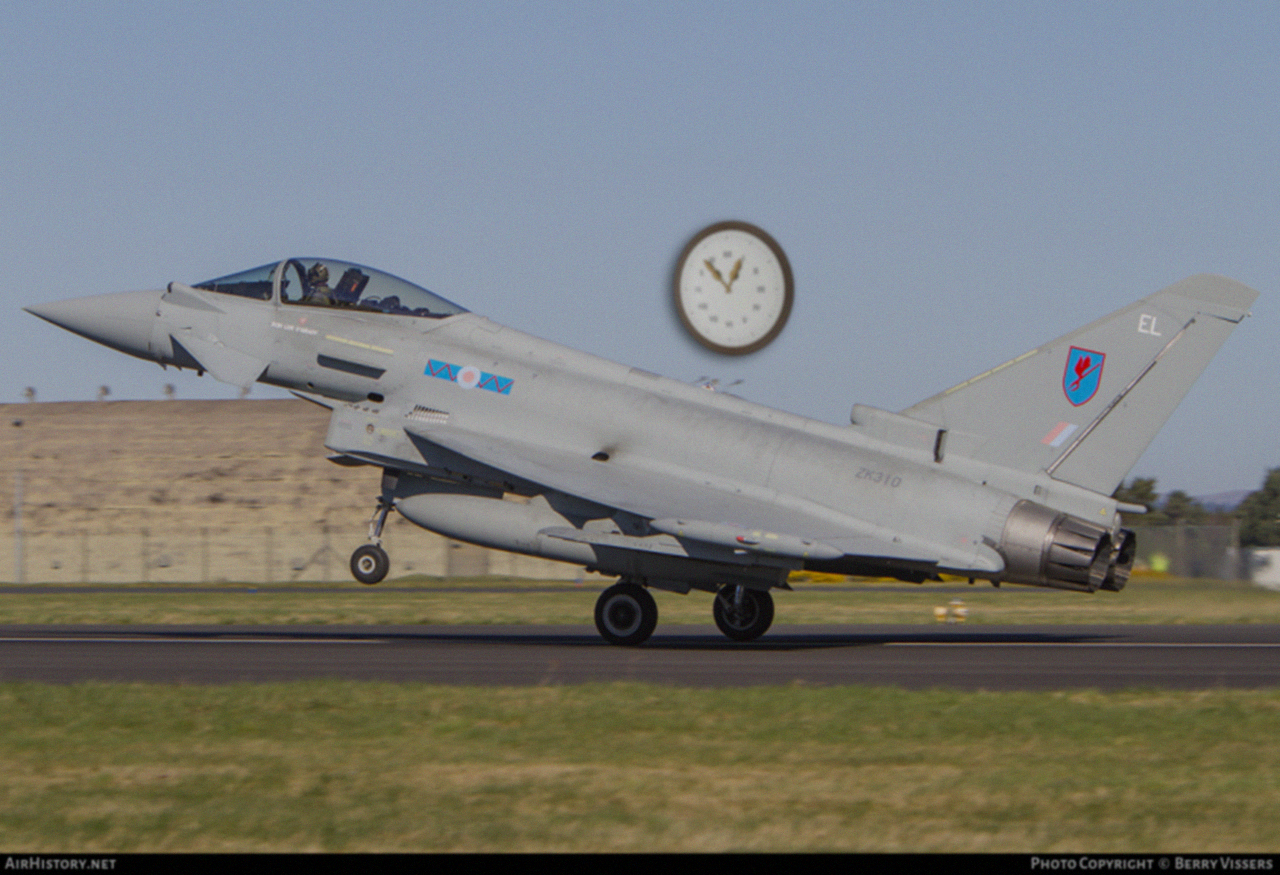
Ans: 12:53
